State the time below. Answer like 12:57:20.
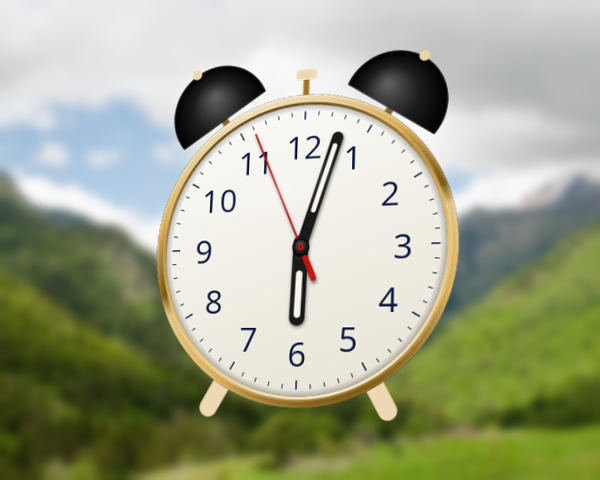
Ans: 6:02:56
